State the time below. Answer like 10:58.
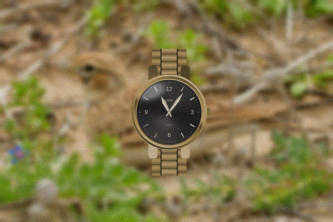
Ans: 11:06
